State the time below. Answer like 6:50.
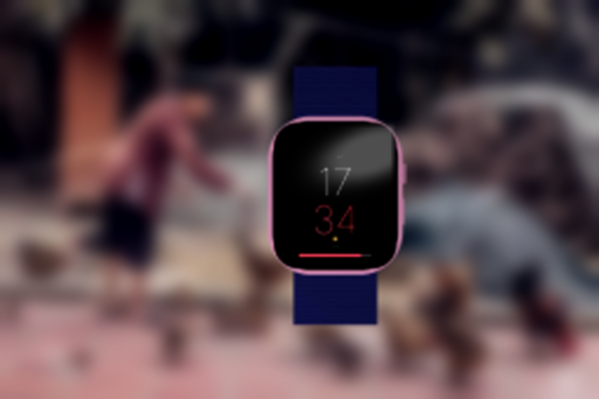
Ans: 17:34
